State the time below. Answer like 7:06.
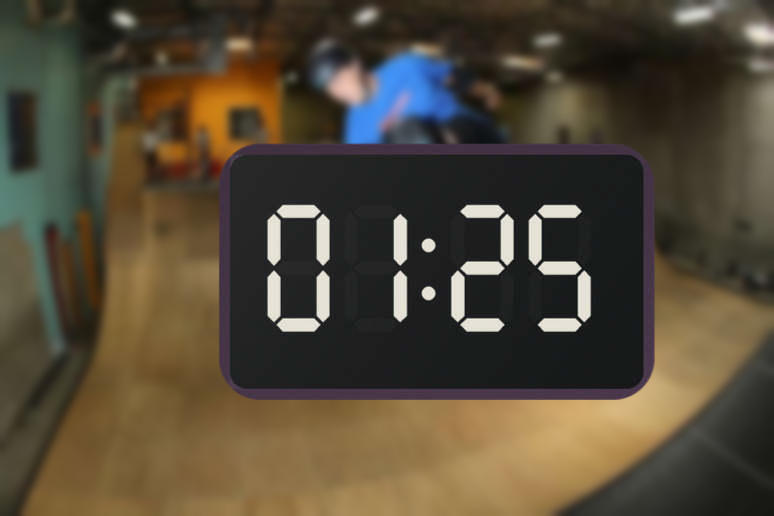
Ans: 1:25
